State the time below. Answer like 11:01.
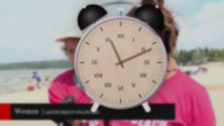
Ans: 11:11
